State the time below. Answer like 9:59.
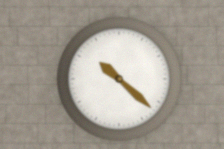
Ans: 10:22
